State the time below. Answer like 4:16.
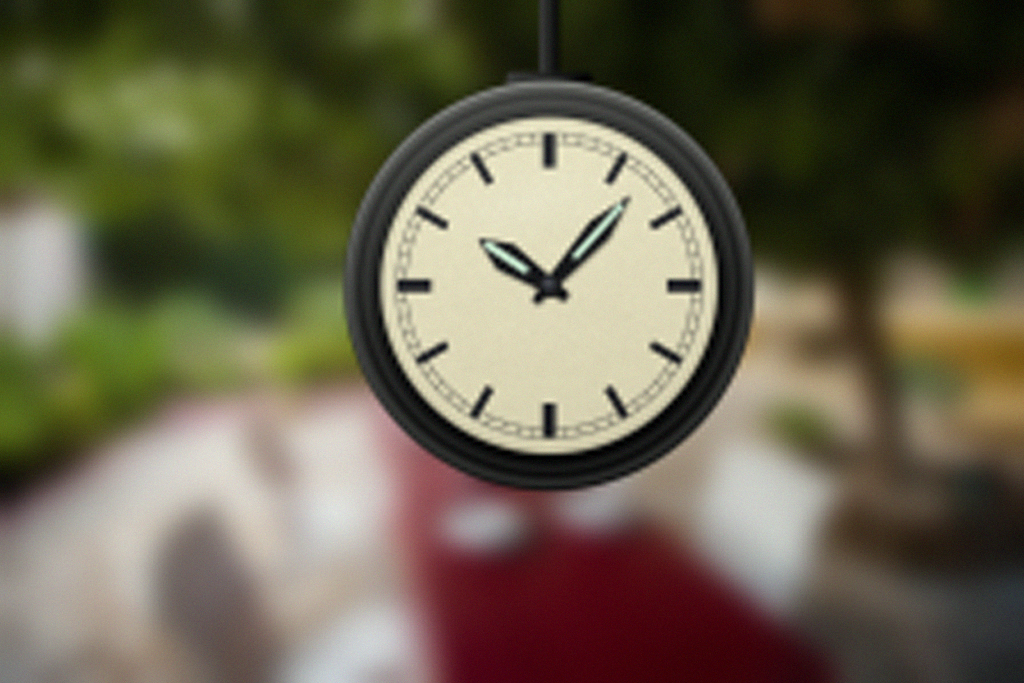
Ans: 10:07
